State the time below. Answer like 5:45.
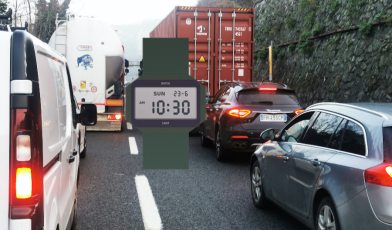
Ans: 10:30
